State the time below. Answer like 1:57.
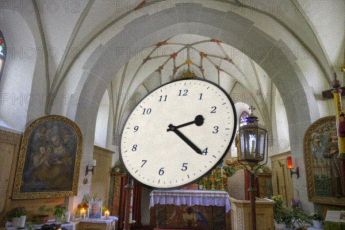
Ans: 2:21
